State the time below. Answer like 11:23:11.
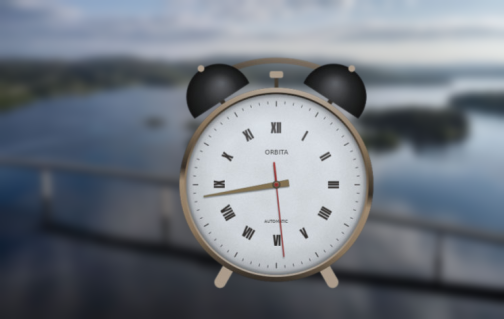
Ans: 8:43:29
